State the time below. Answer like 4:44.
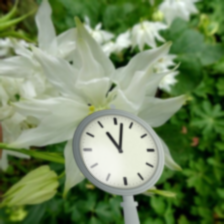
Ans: 11:02
